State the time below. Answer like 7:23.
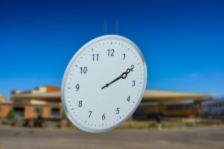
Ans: 2:10
